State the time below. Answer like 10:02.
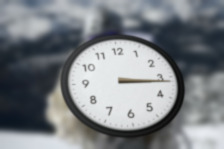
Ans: 3:16
